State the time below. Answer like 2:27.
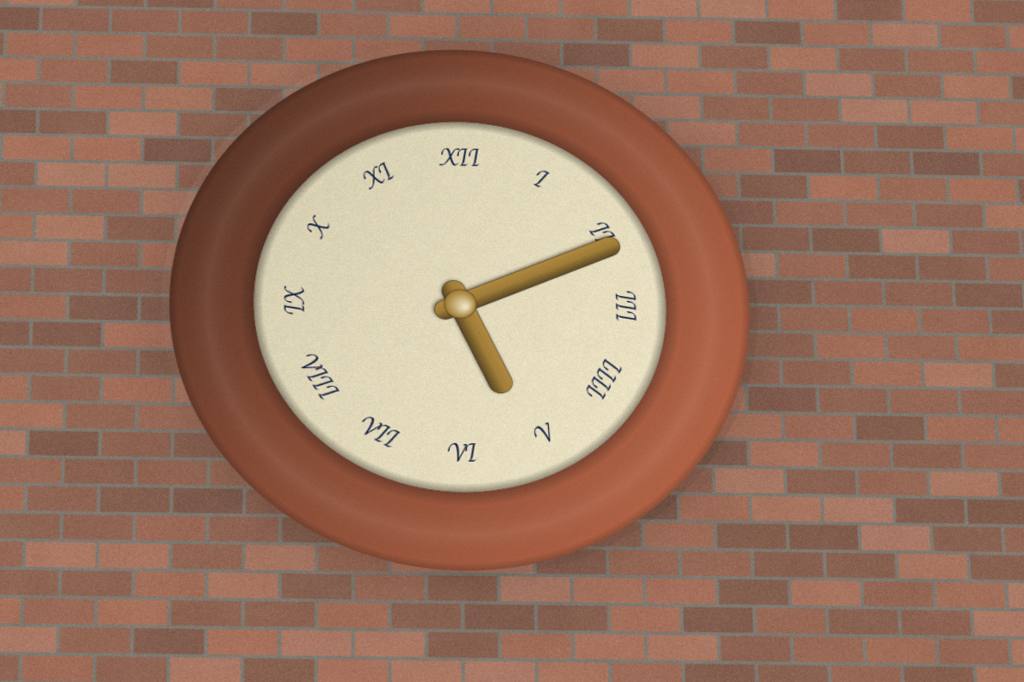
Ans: 5:11
